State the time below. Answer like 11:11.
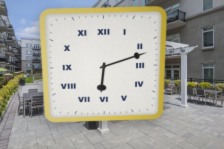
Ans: 6:12
